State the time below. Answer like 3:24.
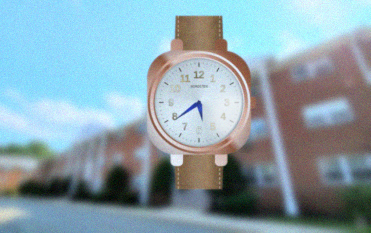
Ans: 5:39
